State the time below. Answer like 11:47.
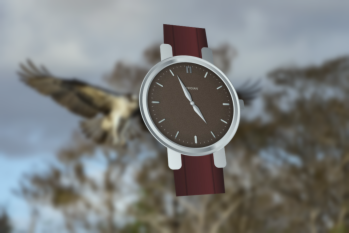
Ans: 4:56
